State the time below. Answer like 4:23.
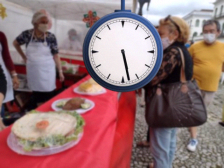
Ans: 5:28
